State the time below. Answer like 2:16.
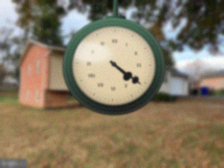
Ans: 4:21
